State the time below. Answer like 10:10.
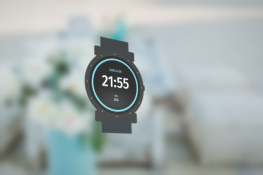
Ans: 21:55
